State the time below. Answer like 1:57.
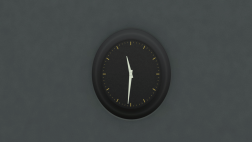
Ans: 11:31
